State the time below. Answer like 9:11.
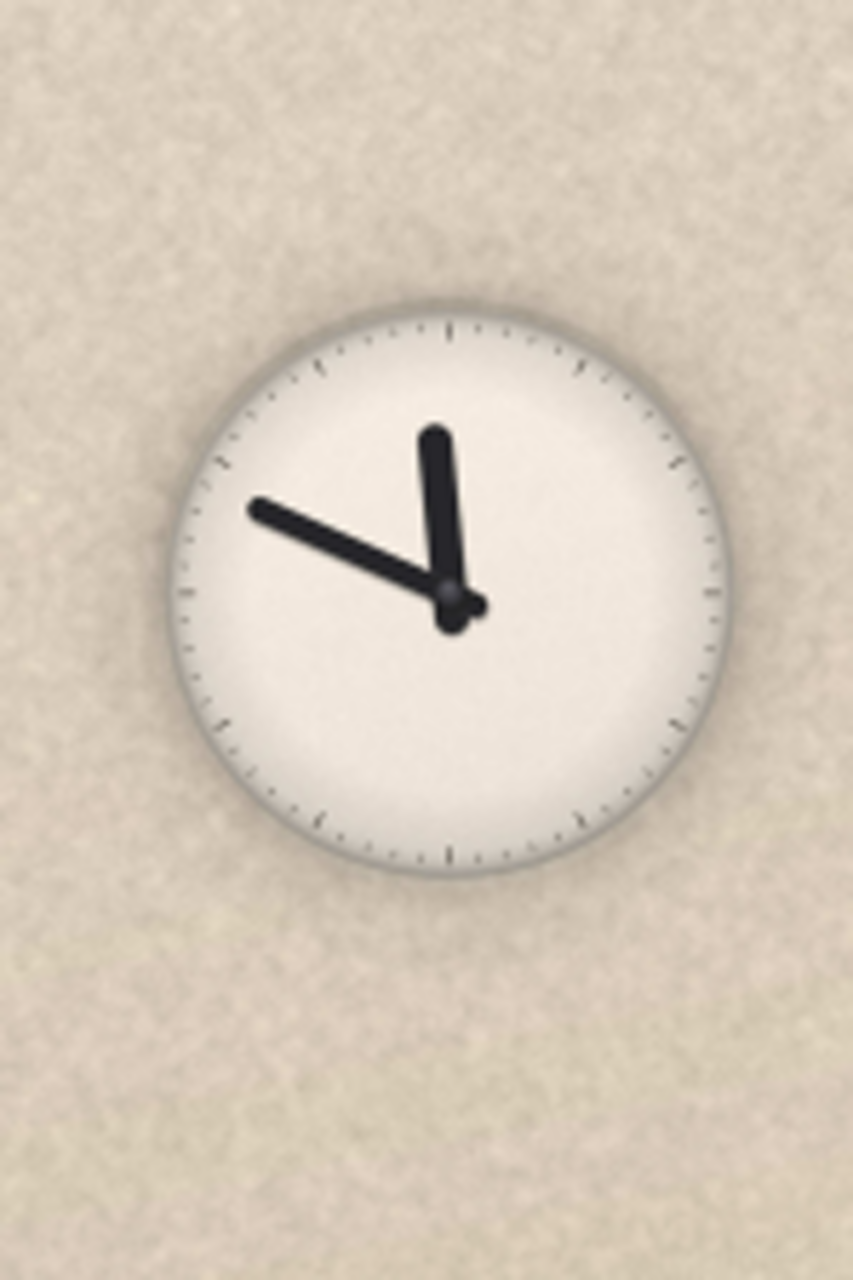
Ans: 11:49
